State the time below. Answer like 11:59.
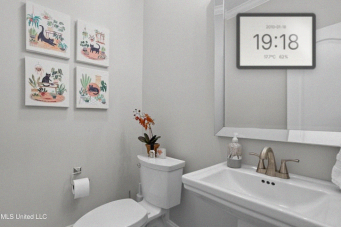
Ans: 19:18
